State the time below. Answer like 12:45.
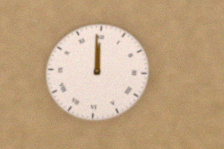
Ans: 11:59
